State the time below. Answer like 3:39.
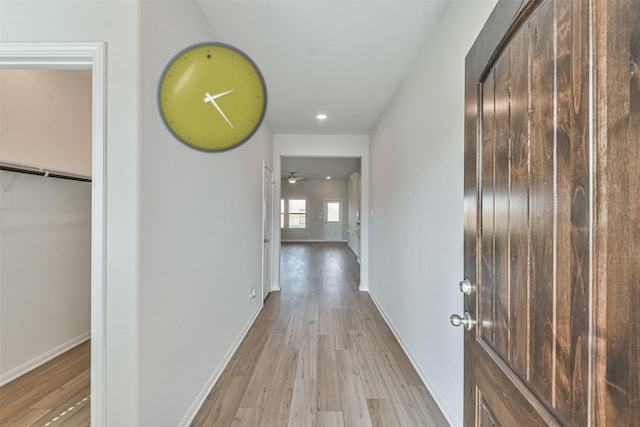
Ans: 2:24
